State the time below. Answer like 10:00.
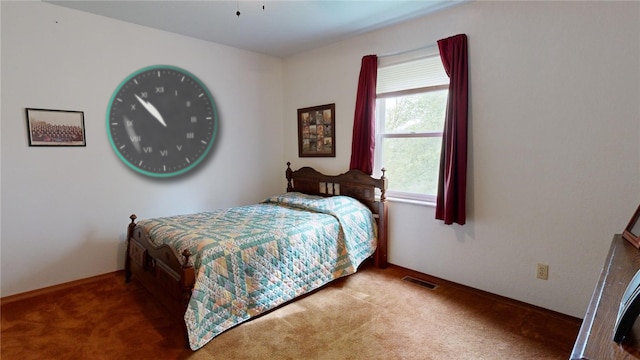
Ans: 10:53
